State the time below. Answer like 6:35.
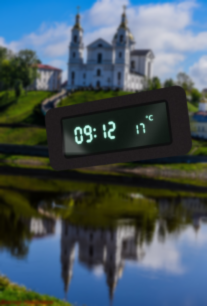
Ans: 9:12
